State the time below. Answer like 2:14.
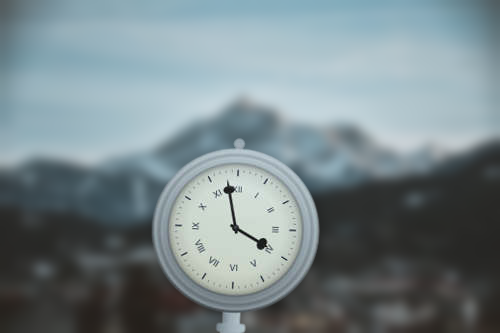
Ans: 3:58
